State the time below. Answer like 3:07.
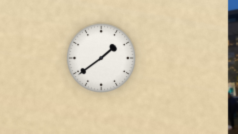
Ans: 1:39
